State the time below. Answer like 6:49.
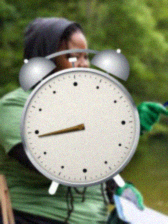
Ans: 8:44
